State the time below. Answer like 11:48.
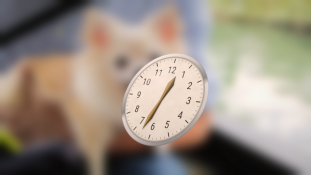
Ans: 12:33
